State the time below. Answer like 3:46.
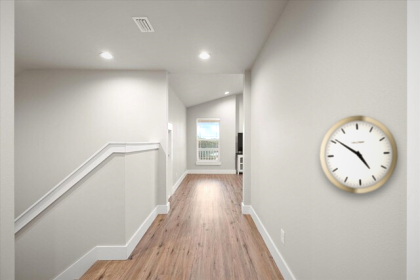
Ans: 4:51
